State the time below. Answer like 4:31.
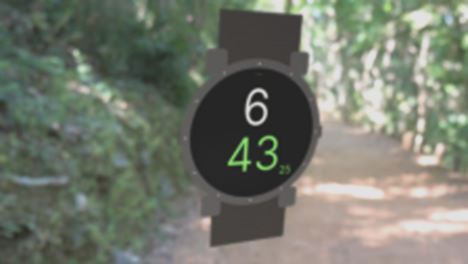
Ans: 6:43
